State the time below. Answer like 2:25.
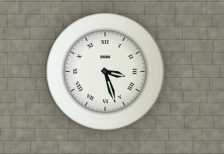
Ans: 3:27
